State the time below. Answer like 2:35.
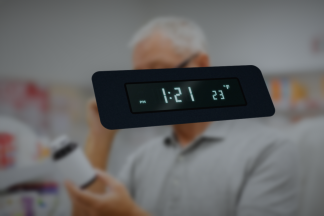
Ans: 1:21
